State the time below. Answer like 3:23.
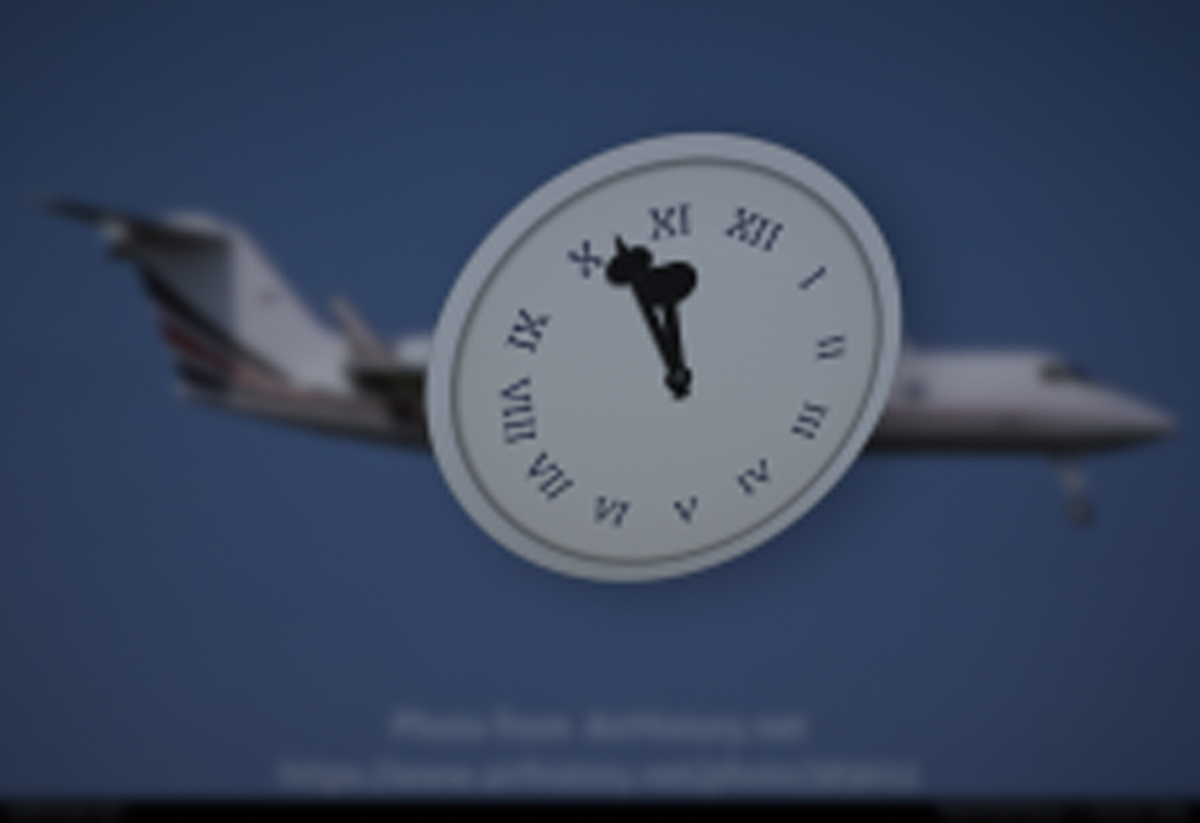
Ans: 10:52
